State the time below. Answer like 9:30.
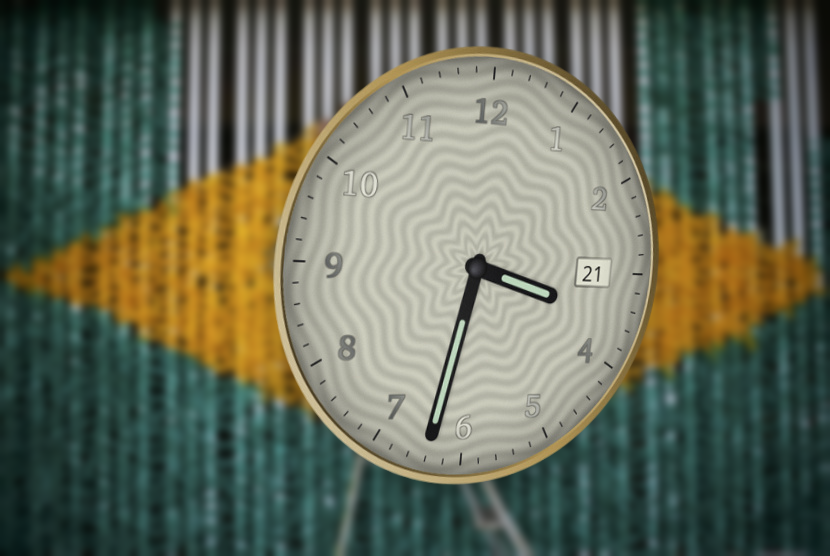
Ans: 3:32
